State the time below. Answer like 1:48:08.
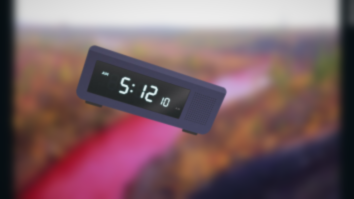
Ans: 5:12:10
